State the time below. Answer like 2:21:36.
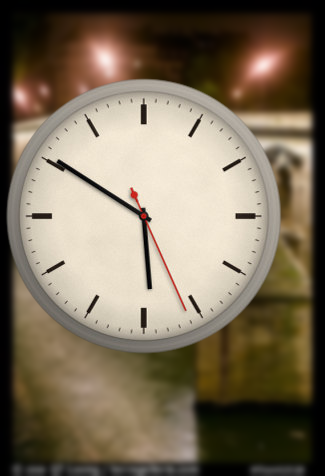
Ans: 5:50:26
